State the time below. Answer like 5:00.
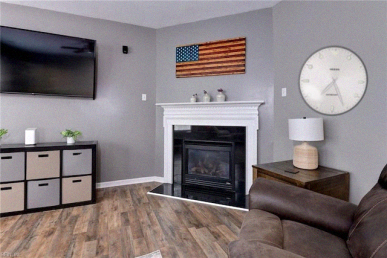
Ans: 7:26
